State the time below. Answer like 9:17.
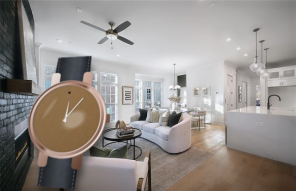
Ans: 12:06
